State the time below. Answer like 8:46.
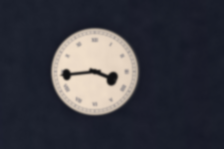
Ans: 3:44
